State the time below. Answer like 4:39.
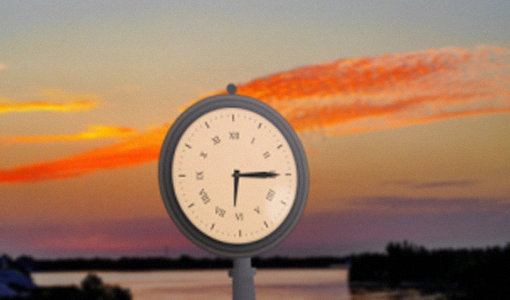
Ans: 6:15
